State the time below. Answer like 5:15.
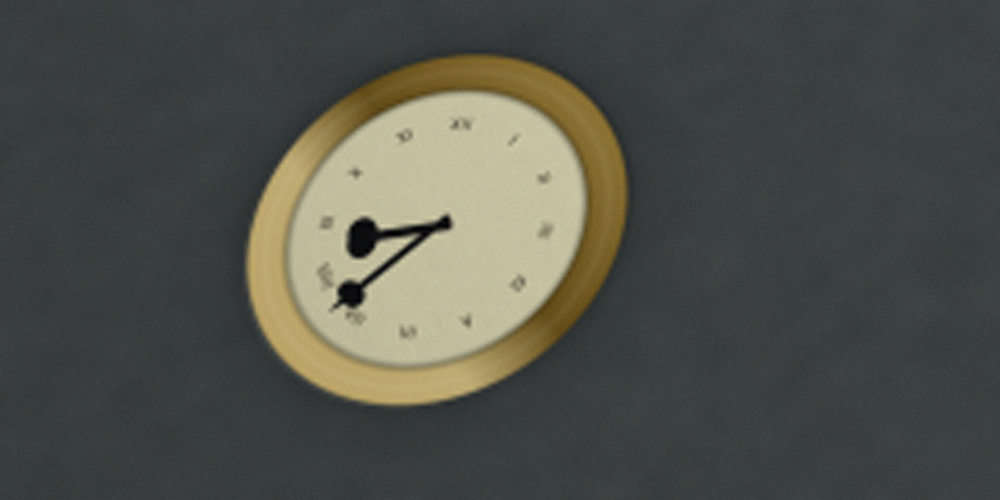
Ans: 8:37
